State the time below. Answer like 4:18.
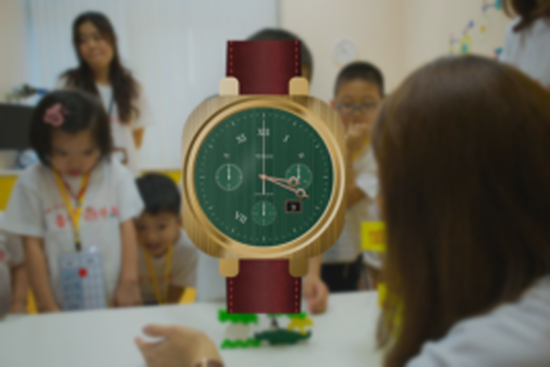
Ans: 3:19
